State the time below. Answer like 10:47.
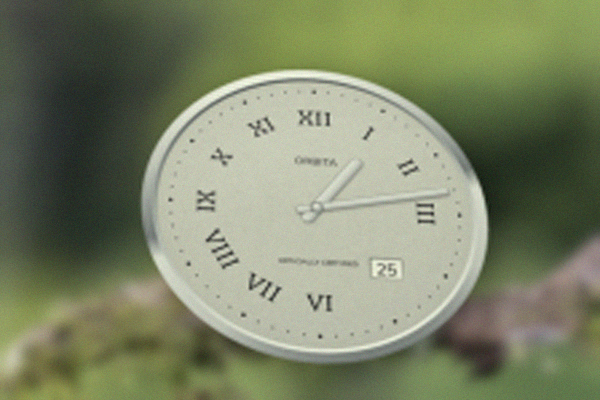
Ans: 1:13
